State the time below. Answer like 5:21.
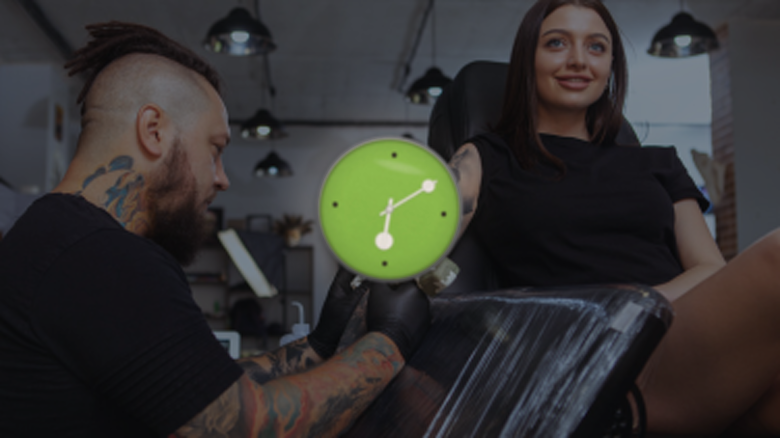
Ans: 6:09
